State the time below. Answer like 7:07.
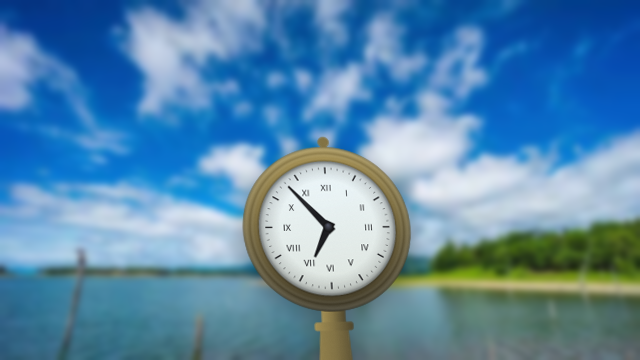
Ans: 6:53
